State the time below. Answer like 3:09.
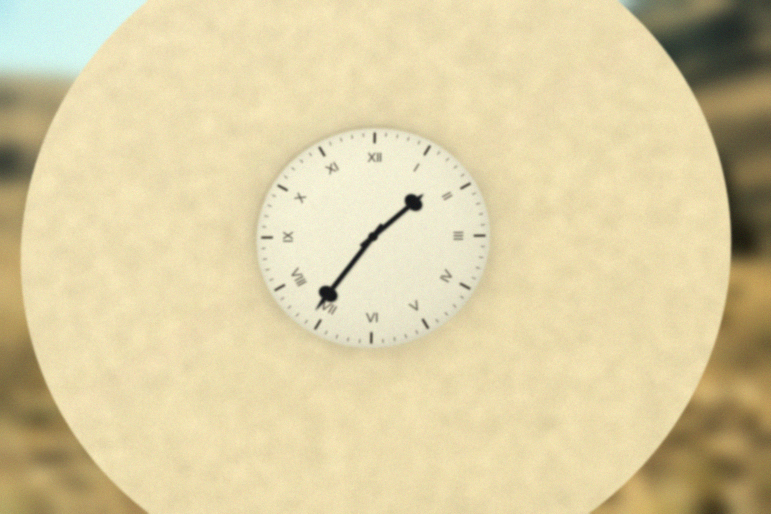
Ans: 1:36
